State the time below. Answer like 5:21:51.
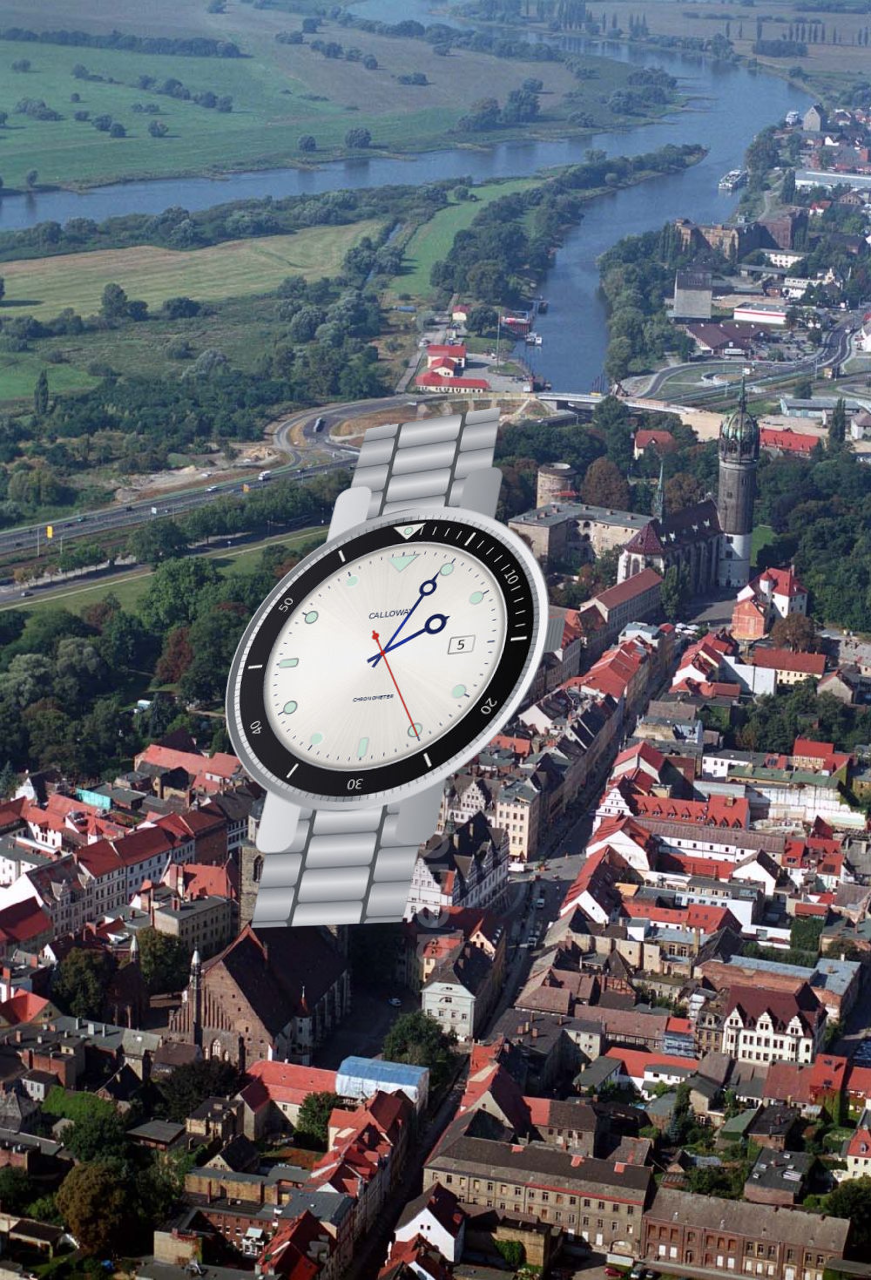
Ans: 2:04:25
